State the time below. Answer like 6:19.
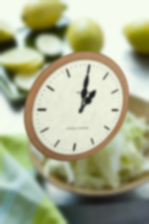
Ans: 1:00
